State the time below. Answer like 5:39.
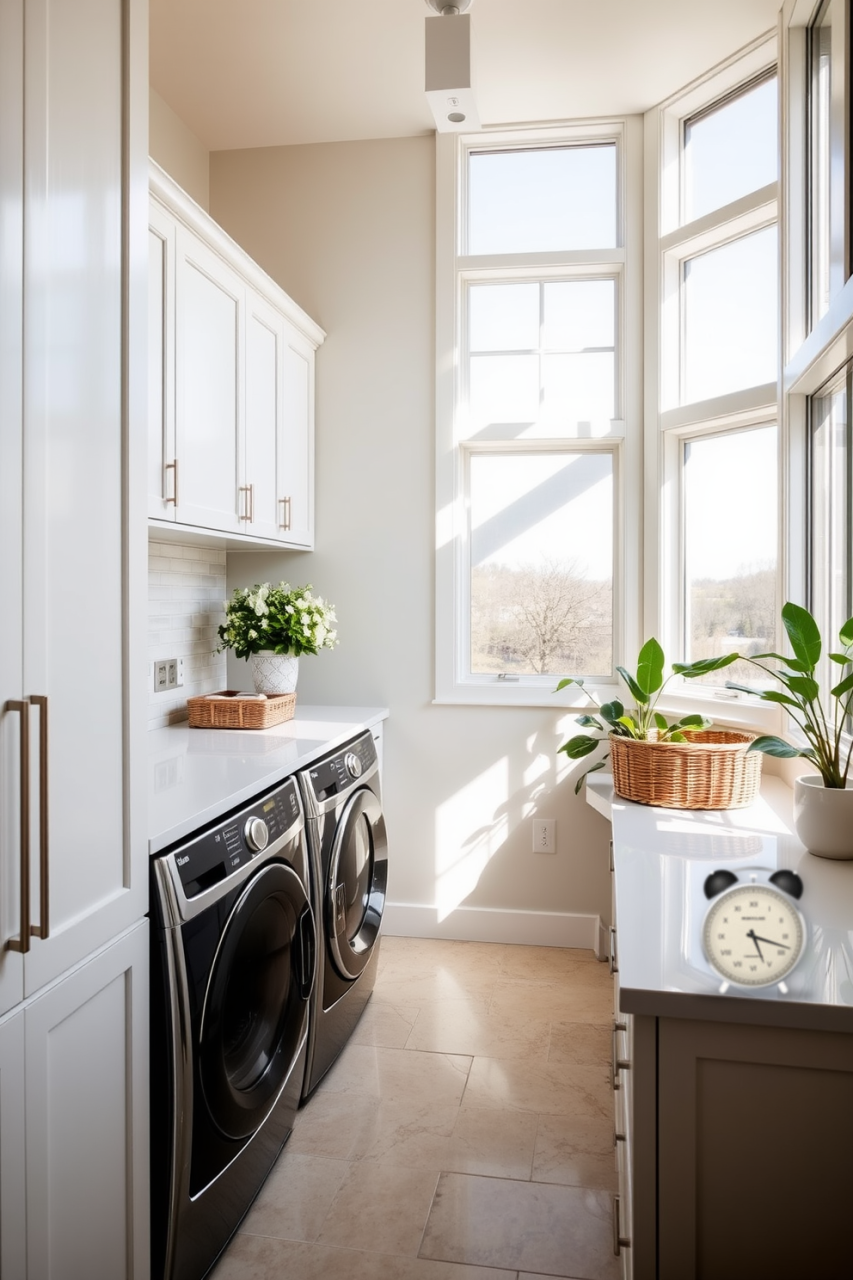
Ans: 5:18
